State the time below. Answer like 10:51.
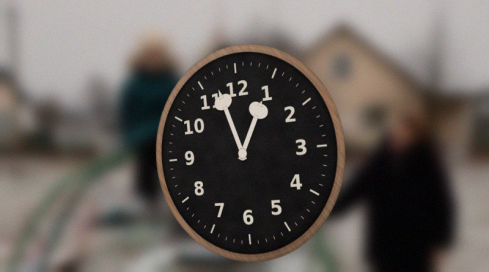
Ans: 12:57
